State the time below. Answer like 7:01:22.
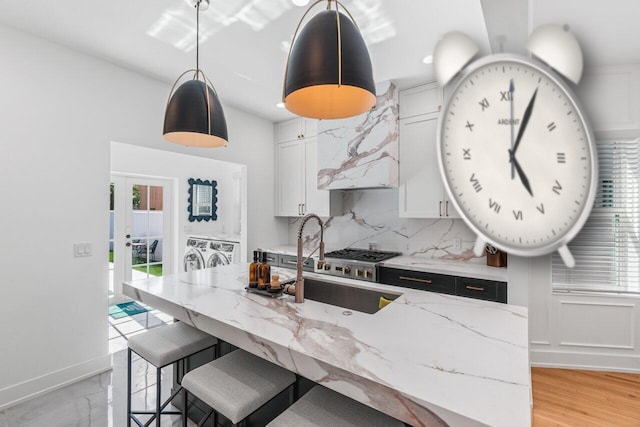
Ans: 5:05:01
